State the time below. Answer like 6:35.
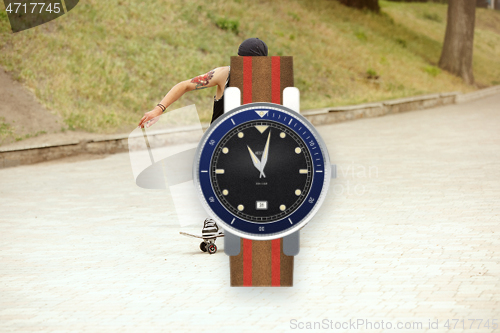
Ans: 11:02
